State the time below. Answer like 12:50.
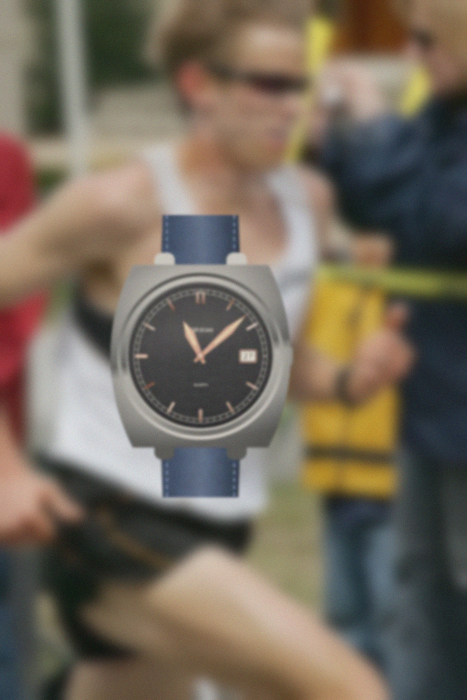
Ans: 11:08
